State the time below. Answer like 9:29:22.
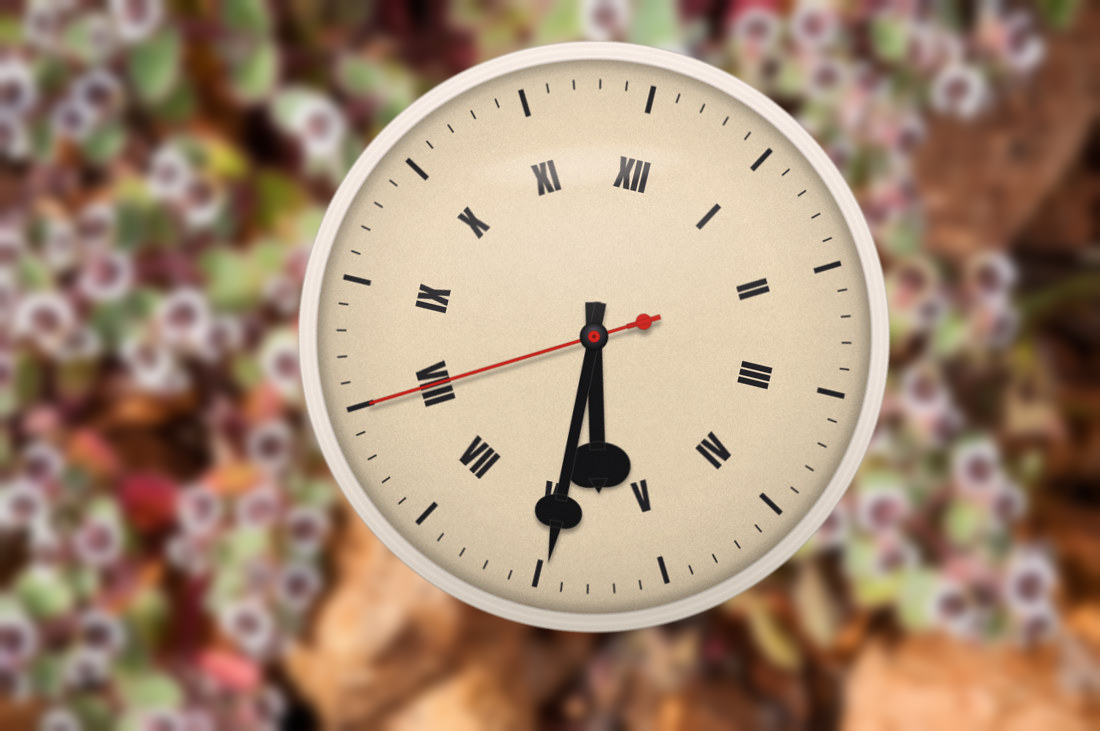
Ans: 5:29:40
